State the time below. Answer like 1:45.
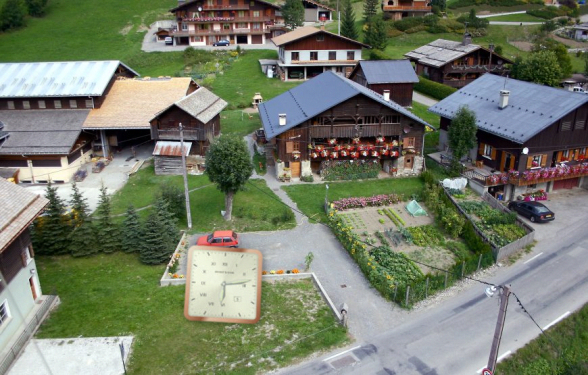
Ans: 6:13
